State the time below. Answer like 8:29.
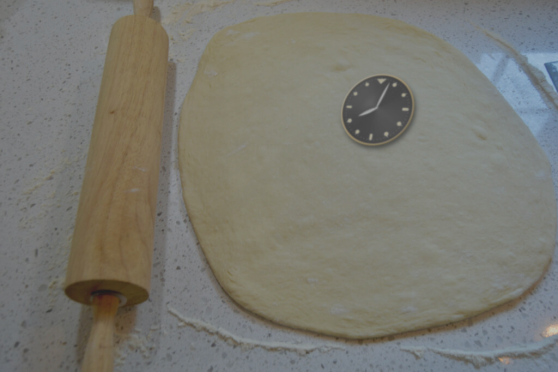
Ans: 8:03
